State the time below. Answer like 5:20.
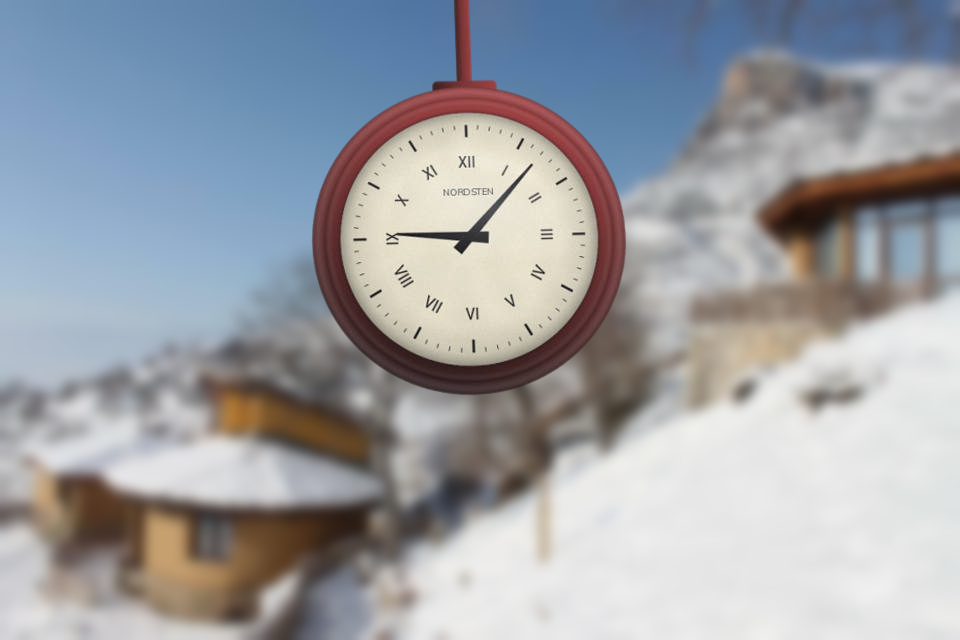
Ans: 9:07
